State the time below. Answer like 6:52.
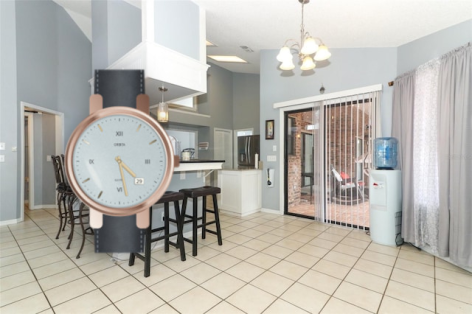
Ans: 4:28
